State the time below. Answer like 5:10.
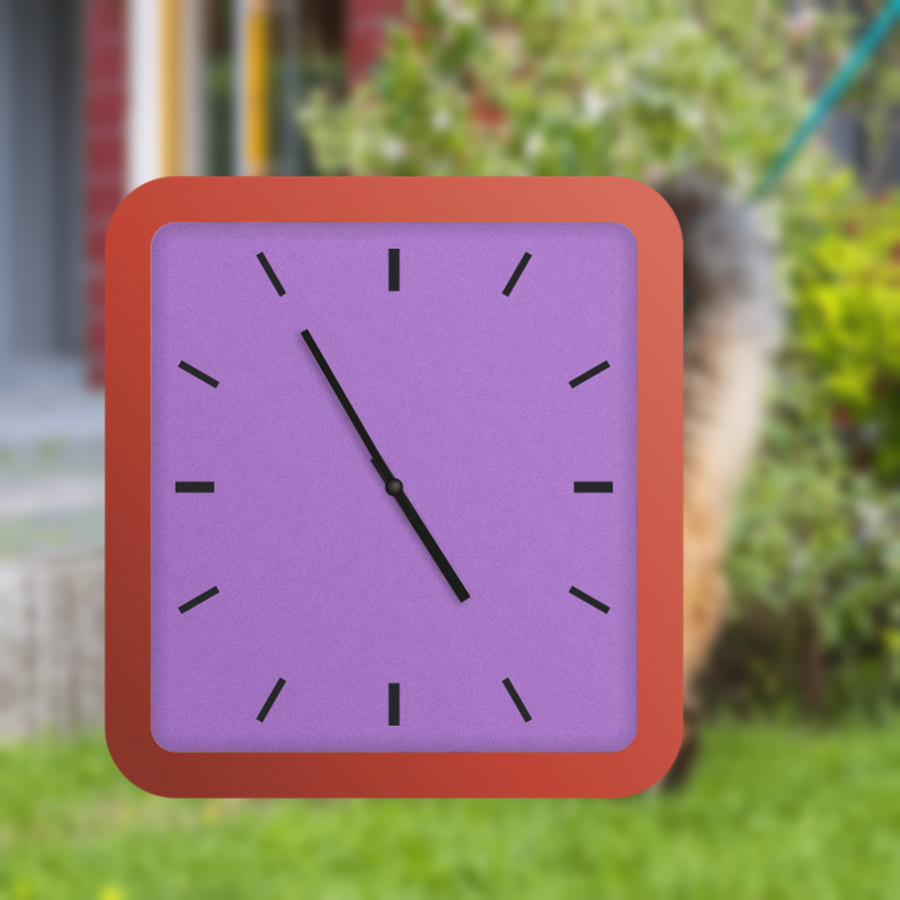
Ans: 4:55
